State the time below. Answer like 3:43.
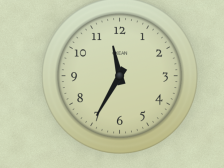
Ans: 11:35
